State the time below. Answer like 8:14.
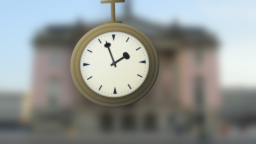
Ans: 1:57
